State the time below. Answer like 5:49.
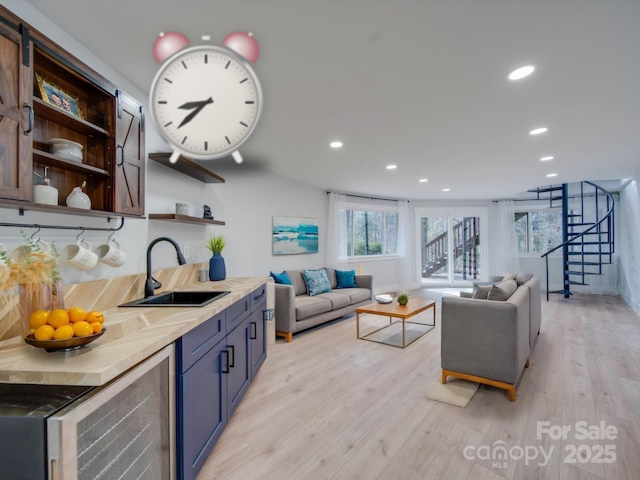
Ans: 8:38
